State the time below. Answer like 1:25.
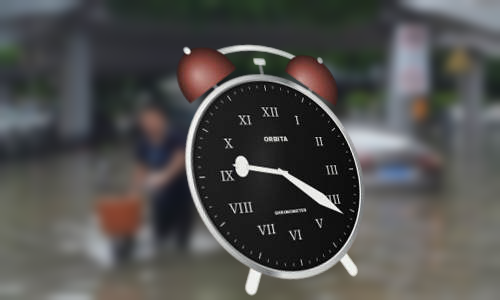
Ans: 9:21
